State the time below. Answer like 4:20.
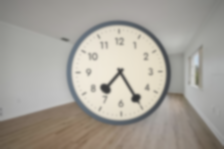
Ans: 7:25
